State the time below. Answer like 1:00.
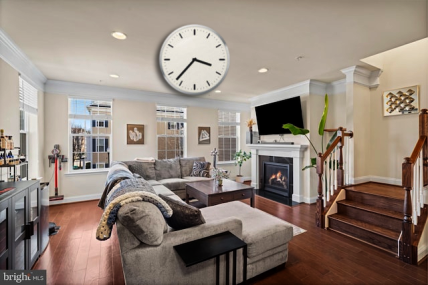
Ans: 3:37
